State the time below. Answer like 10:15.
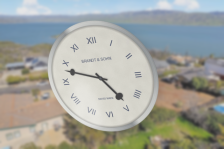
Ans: 4:48
